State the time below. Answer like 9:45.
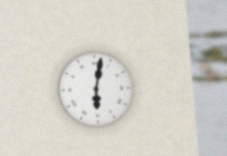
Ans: 6:02
